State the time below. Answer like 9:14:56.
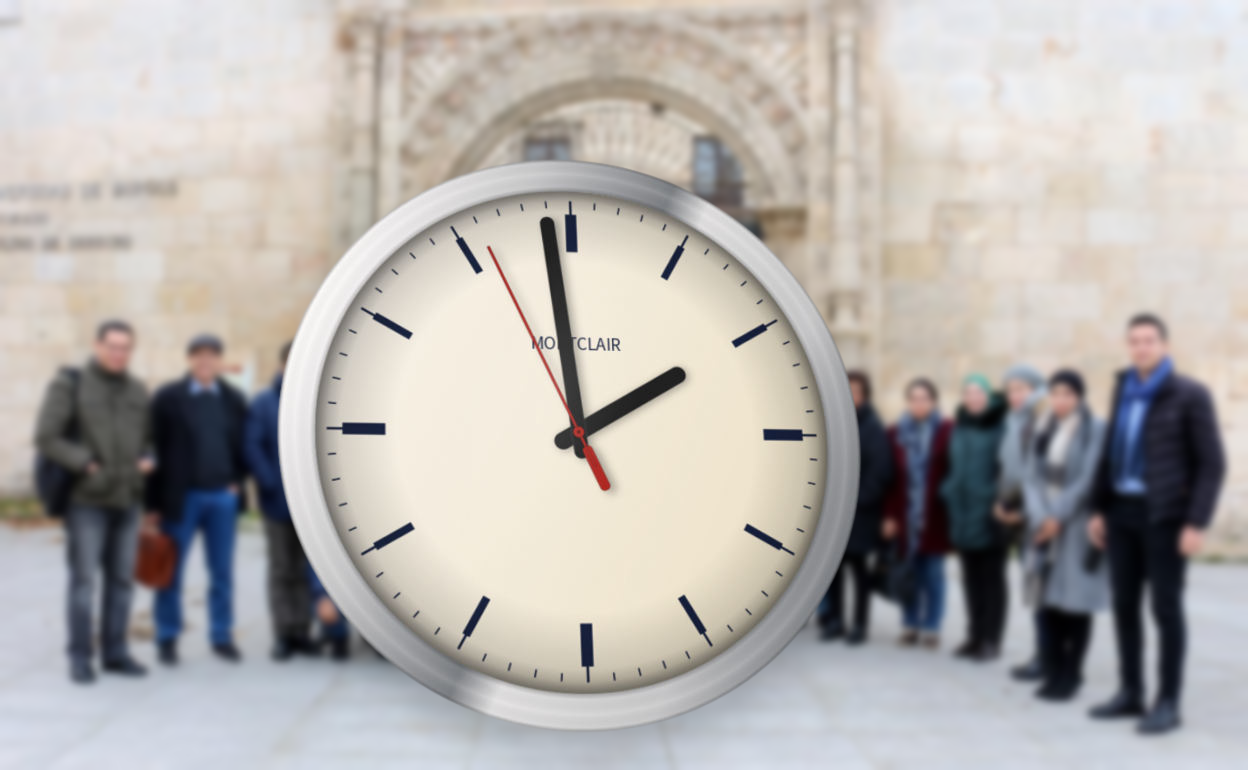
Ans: 1:58:56
